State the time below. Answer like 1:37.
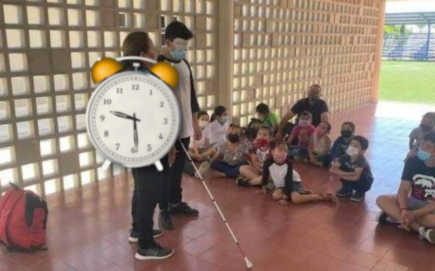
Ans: 9:29
